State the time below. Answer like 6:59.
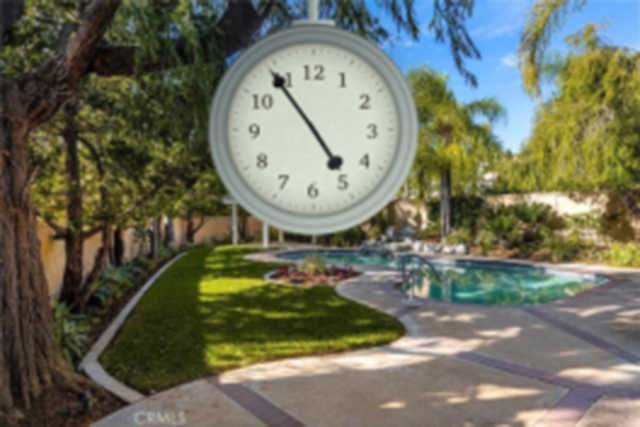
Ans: 4:54
